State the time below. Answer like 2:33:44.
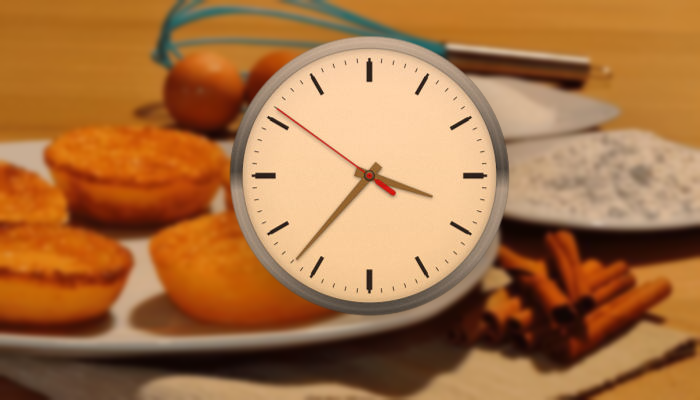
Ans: 3:36:51
